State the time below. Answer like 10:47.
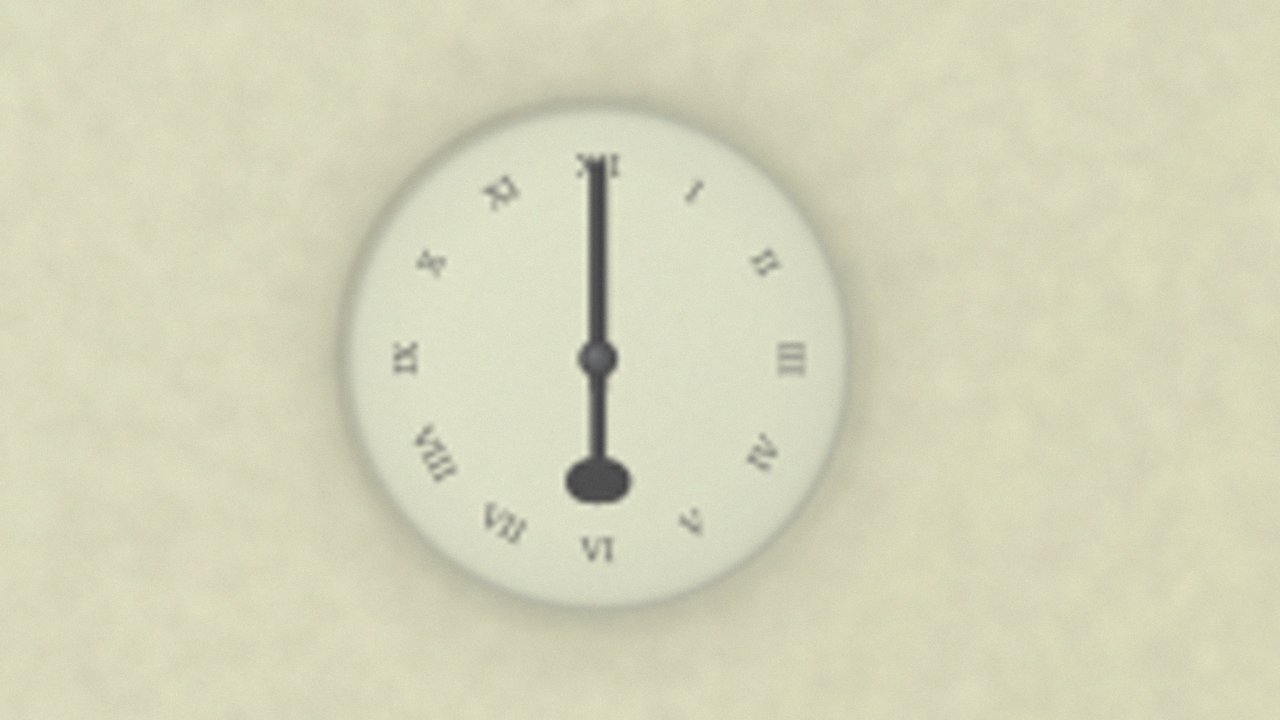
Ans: 6:00
